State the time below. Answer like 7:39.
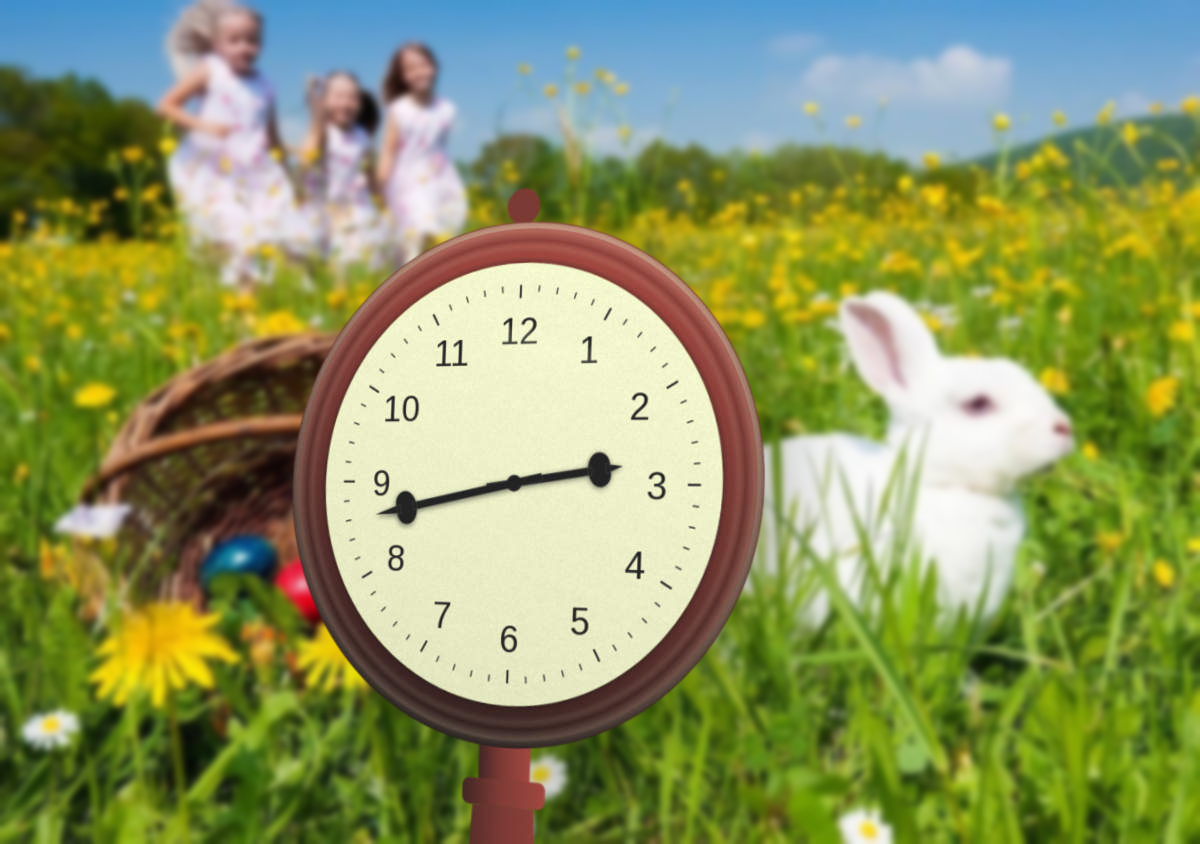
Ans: 2:43
